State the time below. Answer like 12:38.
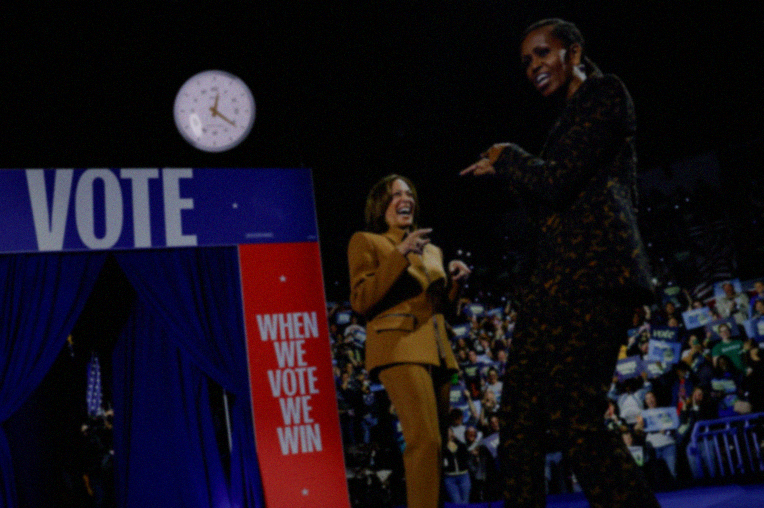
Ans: 12:21
